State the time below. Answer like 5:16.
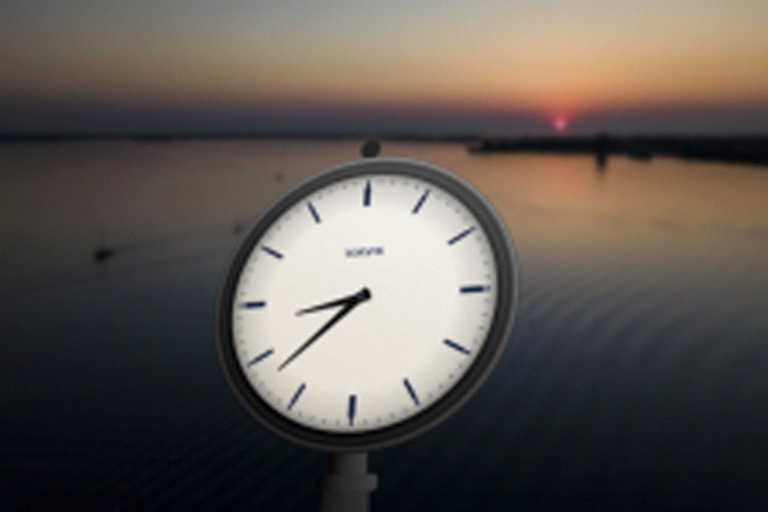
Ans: 8:38
